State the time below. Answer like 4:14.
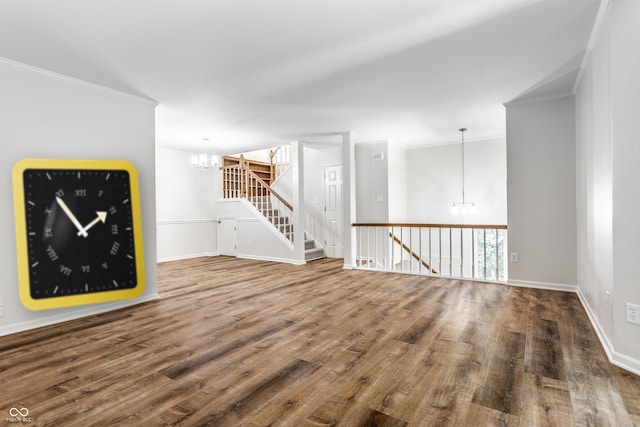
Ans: 1:54
